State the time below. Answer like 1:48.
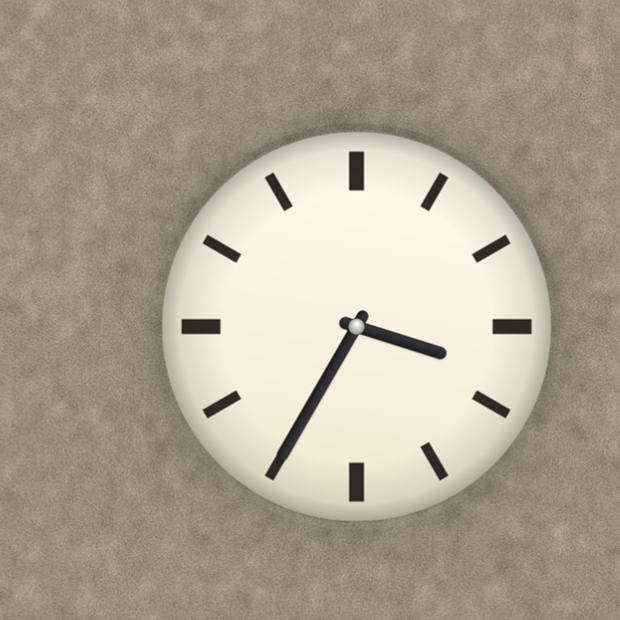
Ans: 3:35
